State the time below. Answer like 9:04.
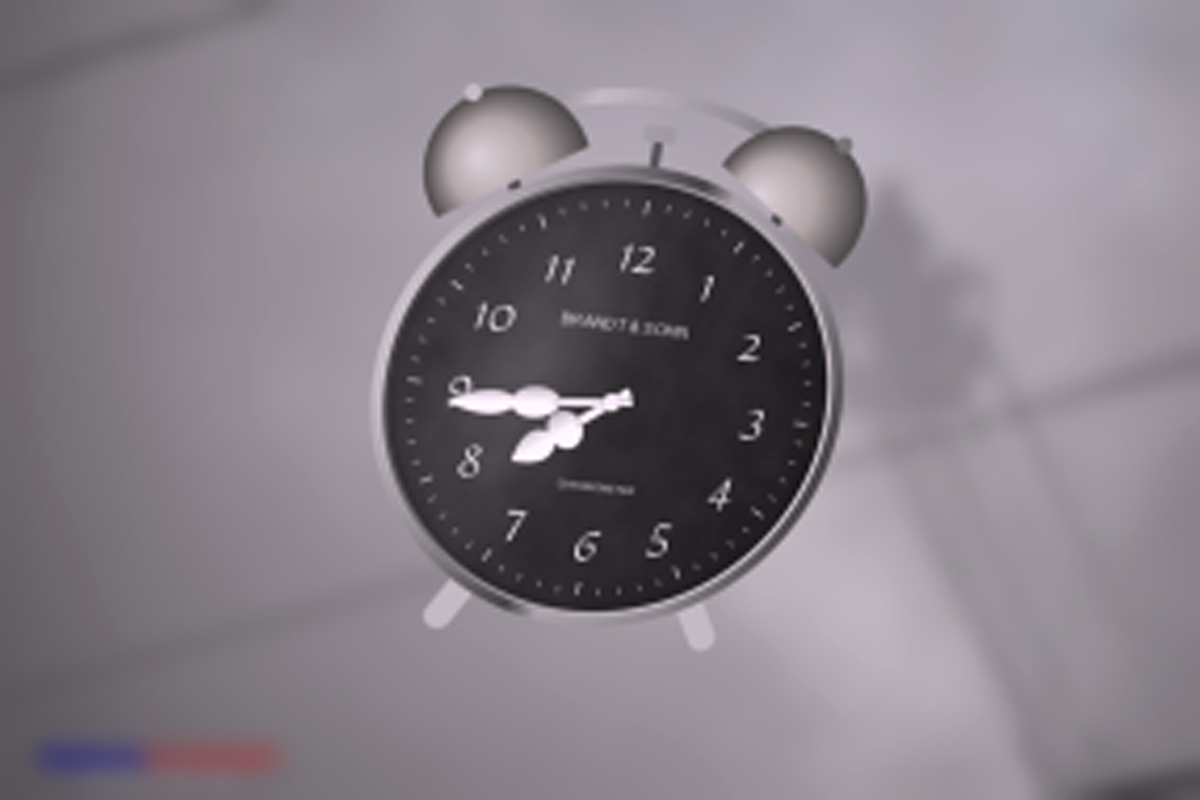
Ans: 7:44
